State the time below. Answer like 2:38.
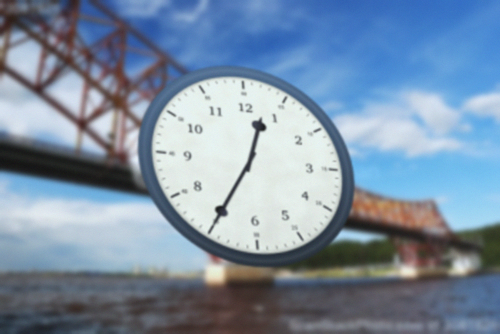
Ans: 12:35
